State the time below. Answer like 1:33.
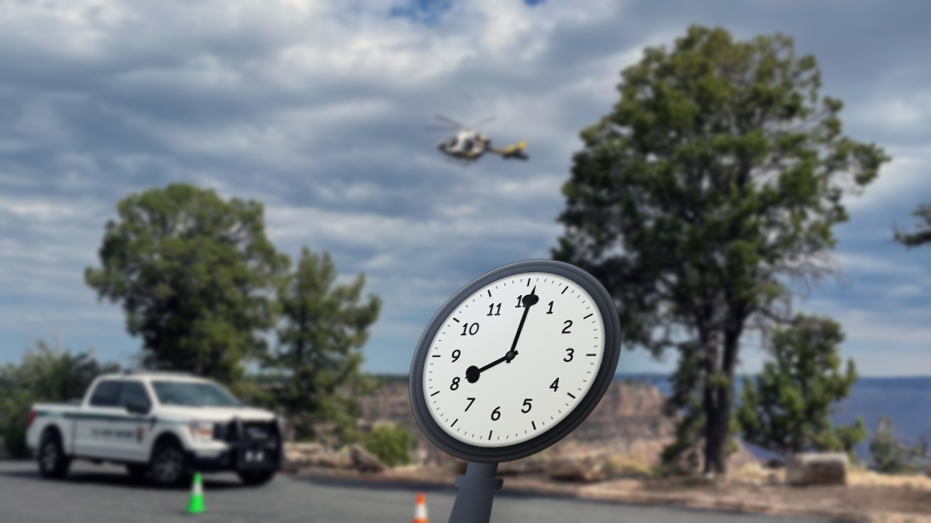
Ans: 8:01
